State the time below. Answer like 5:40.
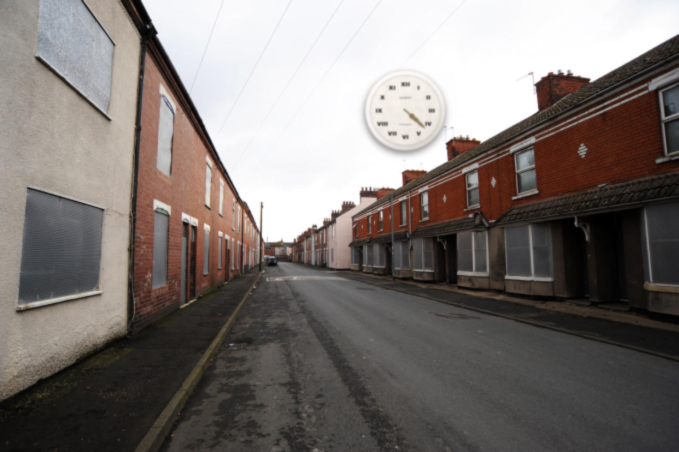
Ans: 4:22
